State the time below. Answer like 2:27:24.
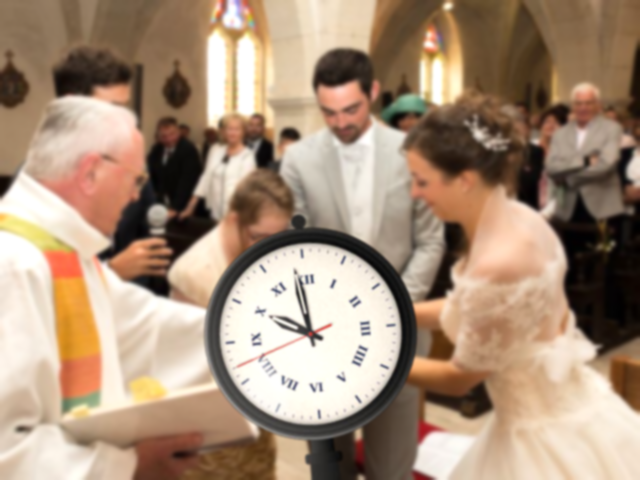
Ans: 9:58:42
